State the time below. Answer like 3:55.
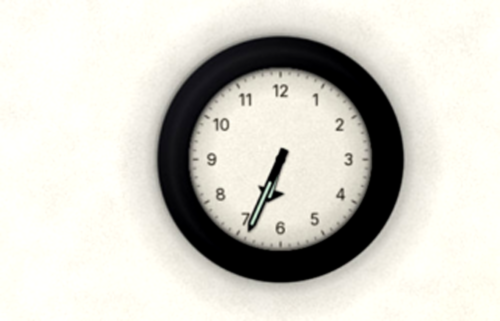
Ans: 6:34
